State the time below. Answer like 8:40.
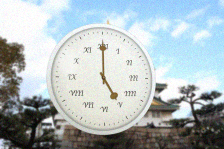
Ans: 5:00
